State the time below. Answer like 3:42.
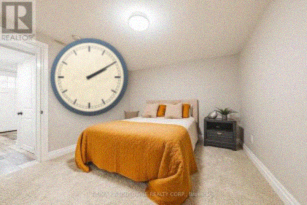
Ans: 2:10
